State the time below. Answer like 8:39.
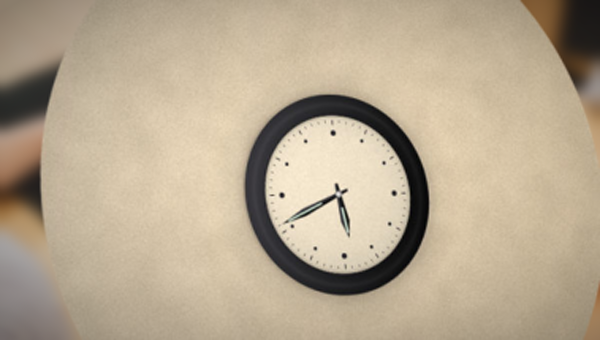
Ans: 5:41
